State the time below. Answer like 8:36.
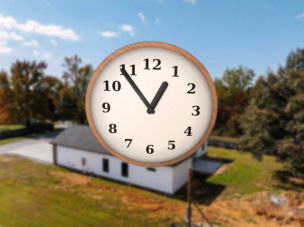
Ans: 12:54
